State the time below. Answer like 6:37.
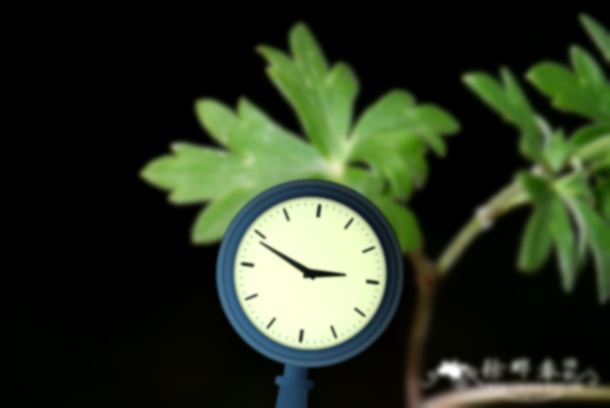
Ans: 2:49
